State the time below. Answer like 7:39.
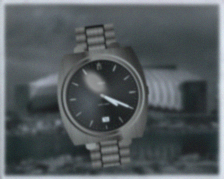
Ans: 4:20
